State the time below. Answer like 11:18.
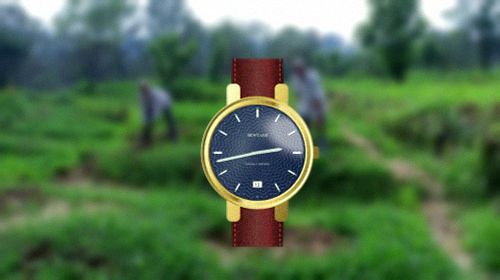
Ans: 2:43
